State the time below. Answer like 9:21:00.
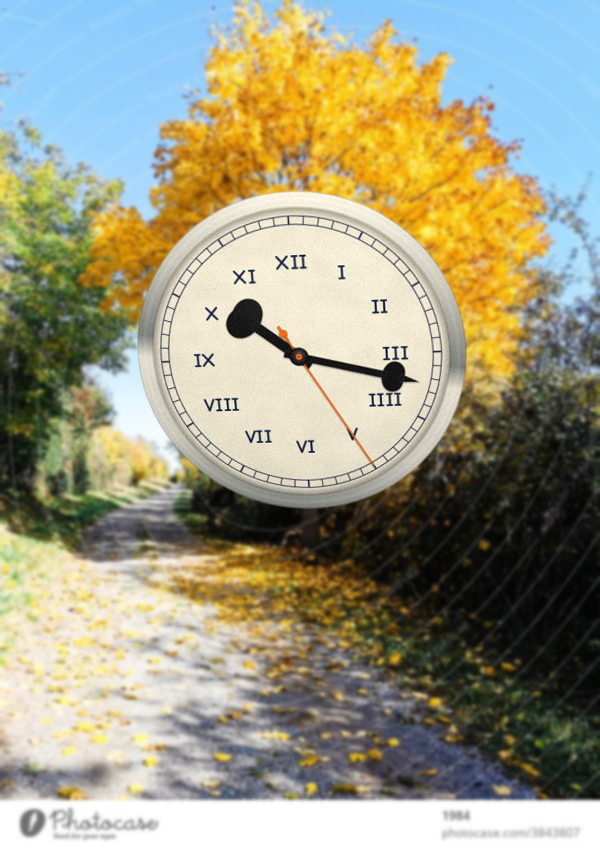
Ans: 10:17:25
